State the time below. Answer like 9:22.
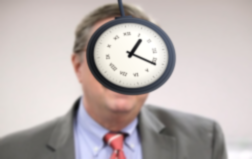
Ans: 1:21
